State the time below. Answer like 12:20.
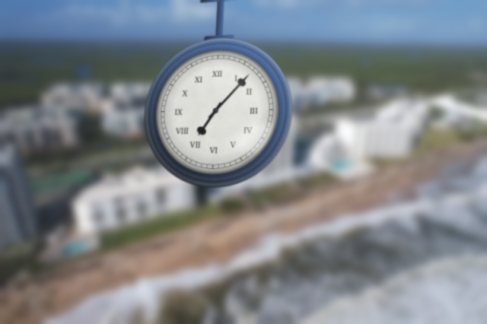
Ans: 7:07
